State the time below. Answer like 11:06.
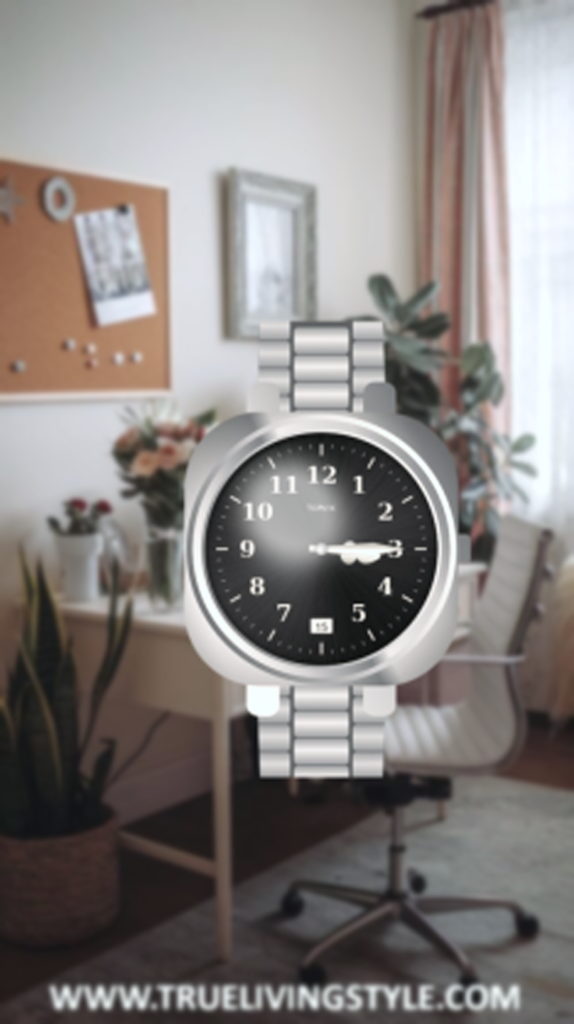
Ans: 3:15
